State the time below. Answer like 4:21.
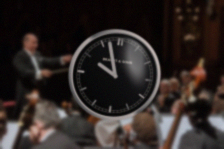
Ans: 9:57
